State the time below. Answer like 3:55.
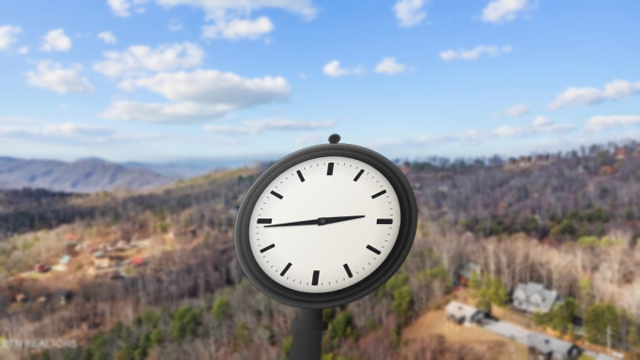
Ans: 2:44
